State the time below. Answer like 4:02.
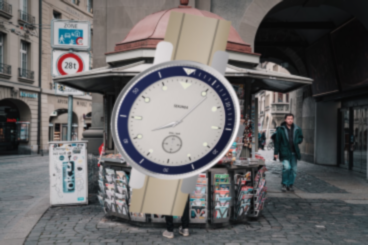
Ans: 8:06
